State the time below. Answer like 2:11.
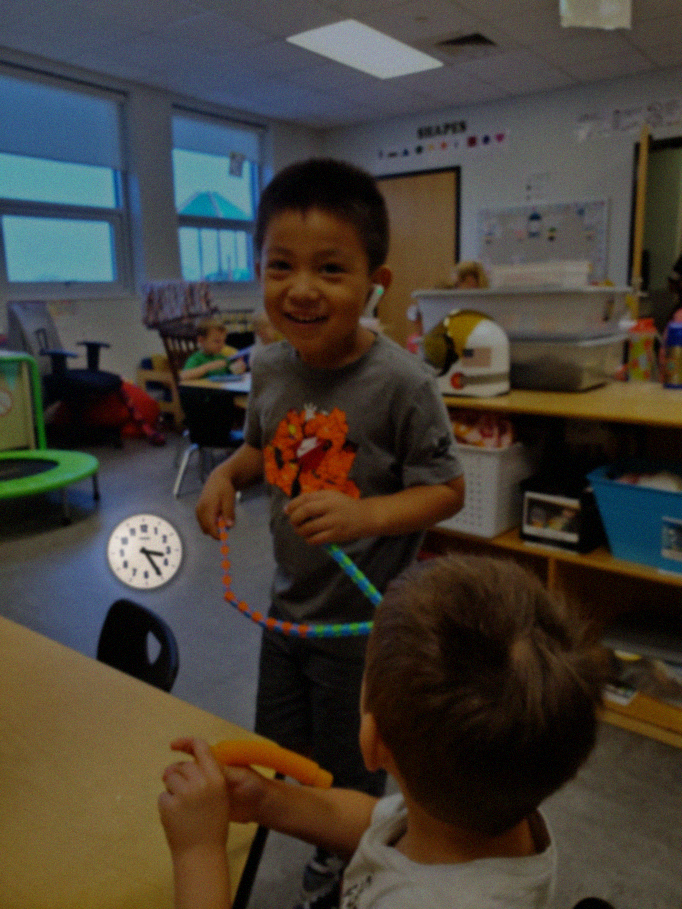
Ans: 3:25
